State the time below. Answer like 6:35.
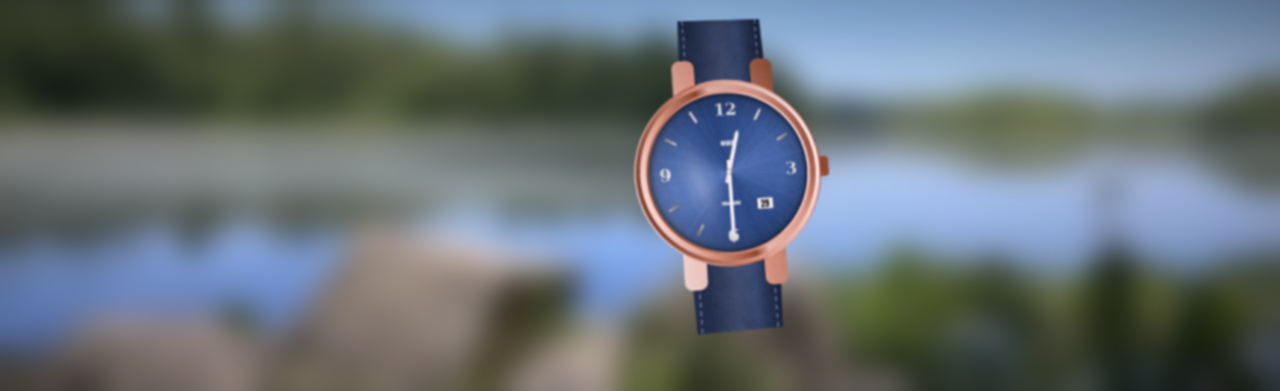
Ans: 12:30
